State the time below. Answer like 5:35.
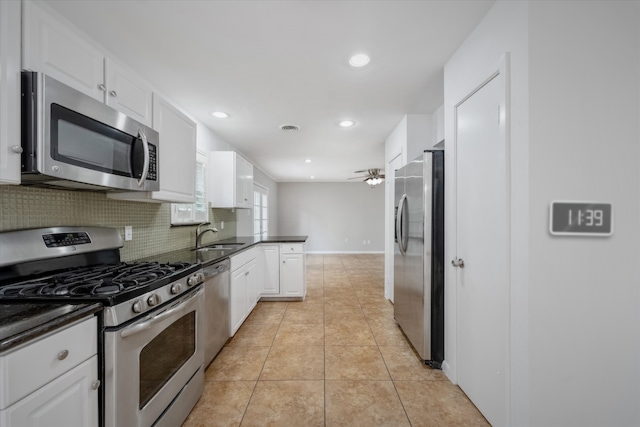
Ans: 11:39
